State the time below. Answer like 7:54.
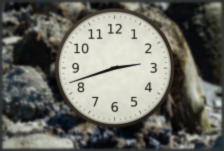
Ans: 2:42
